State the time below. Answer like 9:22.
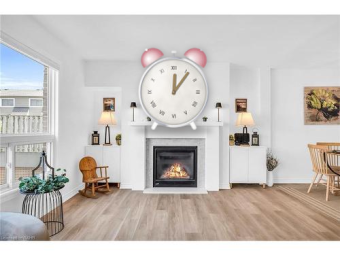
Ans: 12:06
